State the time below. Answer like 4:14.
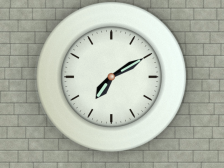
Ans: 7:10
